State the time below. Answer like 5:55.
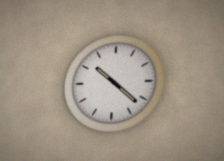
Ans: 10:22
